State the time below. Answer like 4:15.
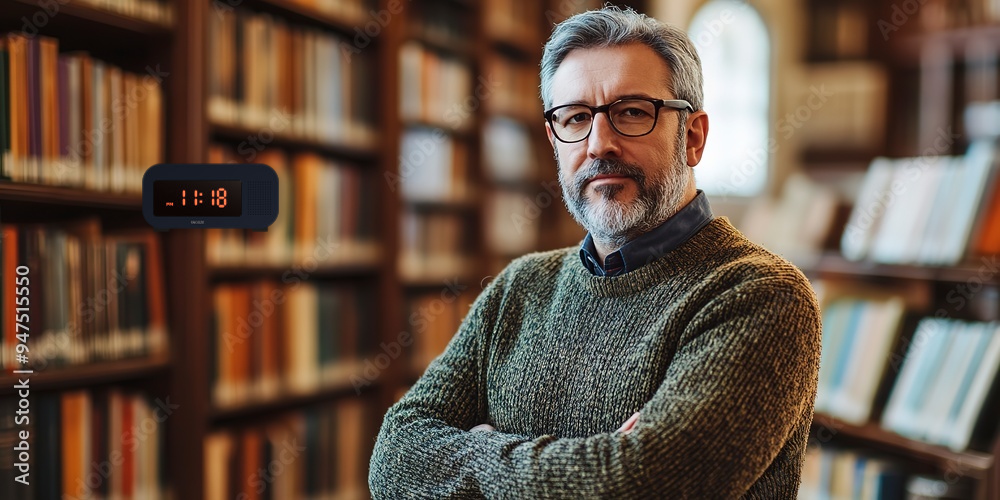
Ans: 11:18
